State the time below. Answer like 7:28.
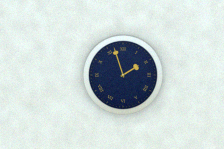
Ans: 1:57
